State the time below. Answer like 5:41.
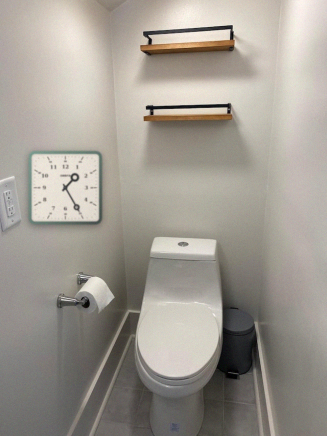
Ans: 1:25
